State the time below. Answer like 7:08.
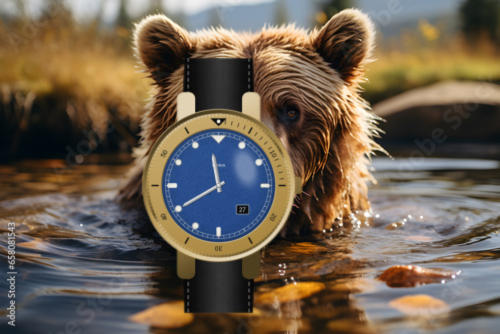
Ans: 11:40
